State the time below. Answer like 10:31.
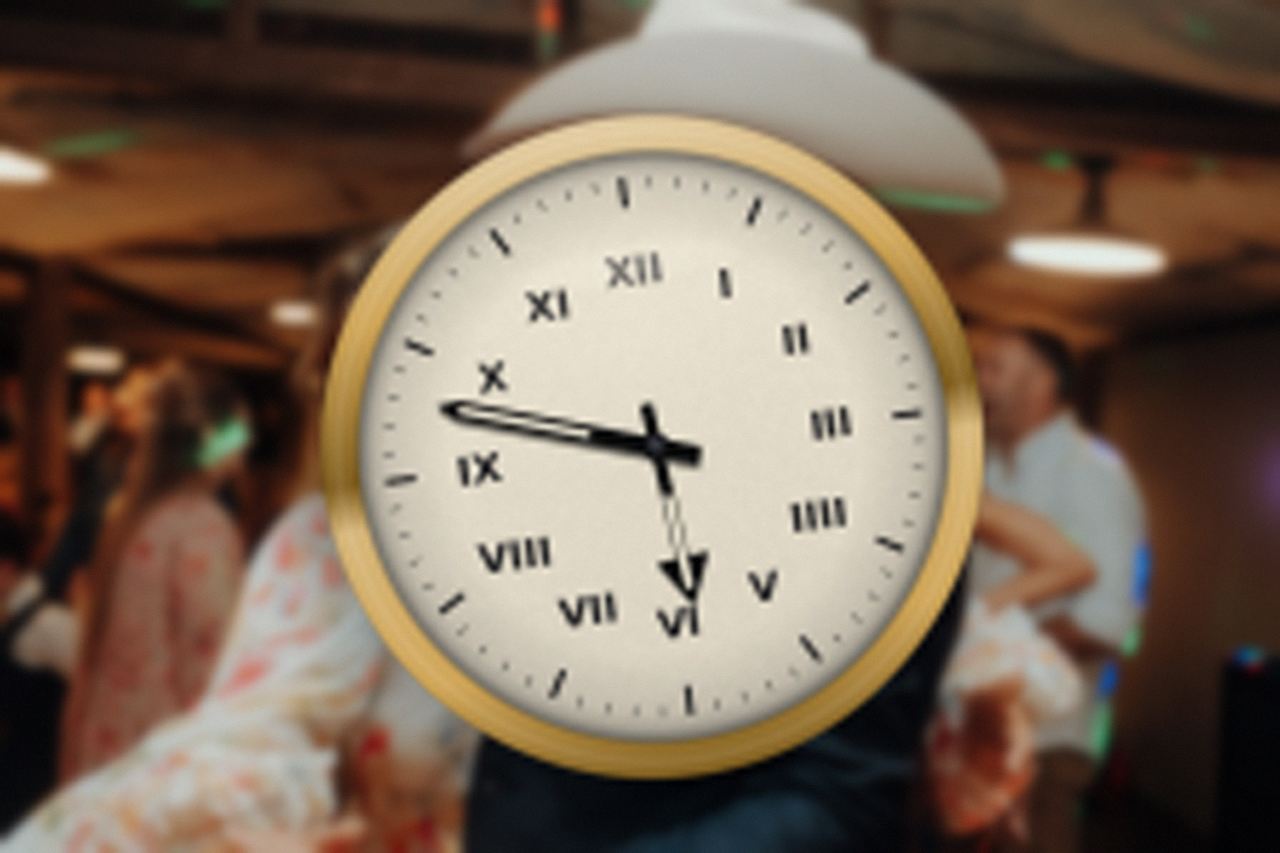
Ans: 5:48
